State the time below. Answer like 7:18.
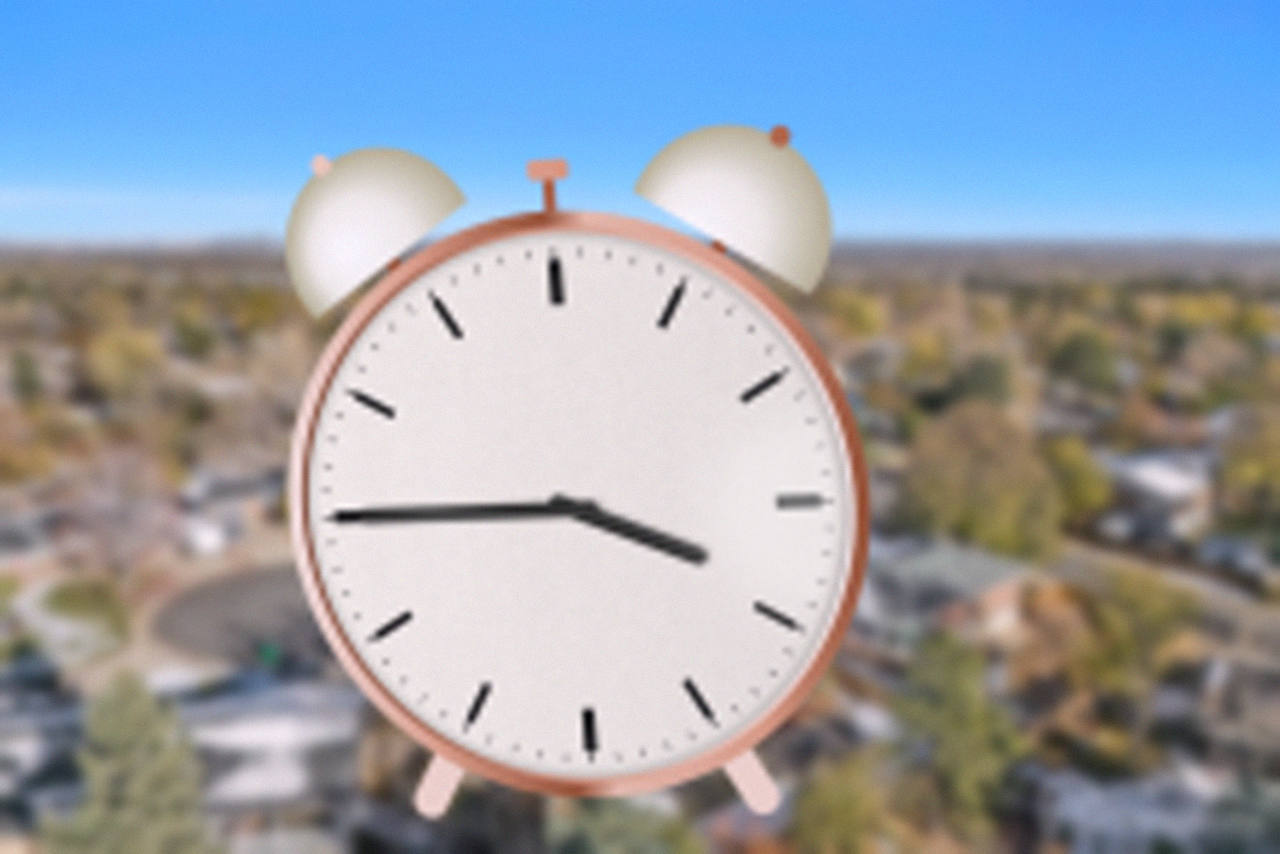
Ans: 3:45
